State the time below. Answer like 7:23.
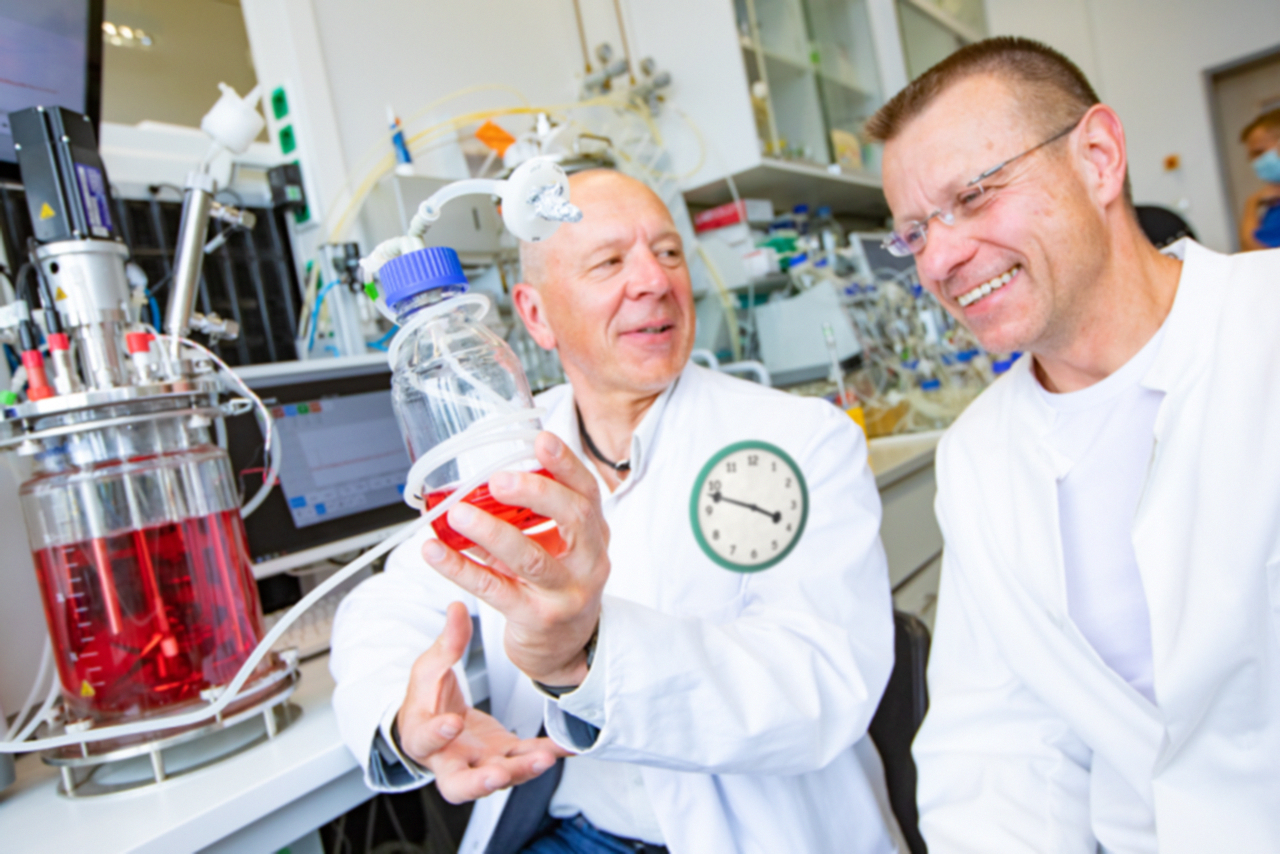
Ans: 3:48
